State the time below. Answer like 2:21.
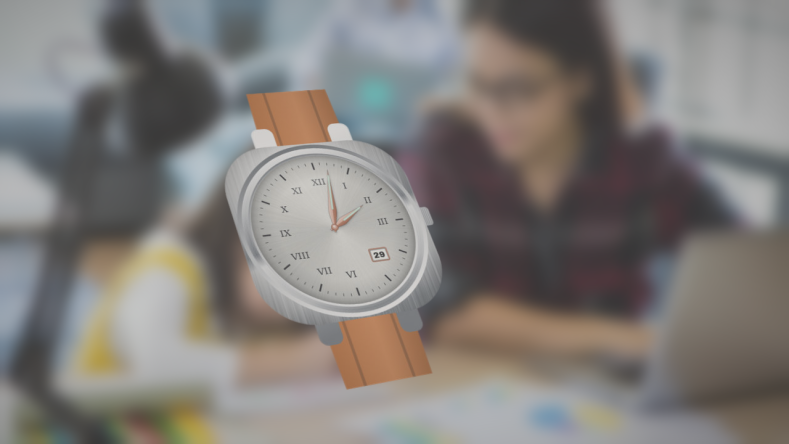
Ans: 2:02
